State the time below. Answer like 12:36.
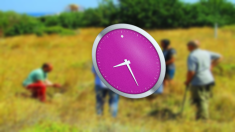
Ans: 8:27
